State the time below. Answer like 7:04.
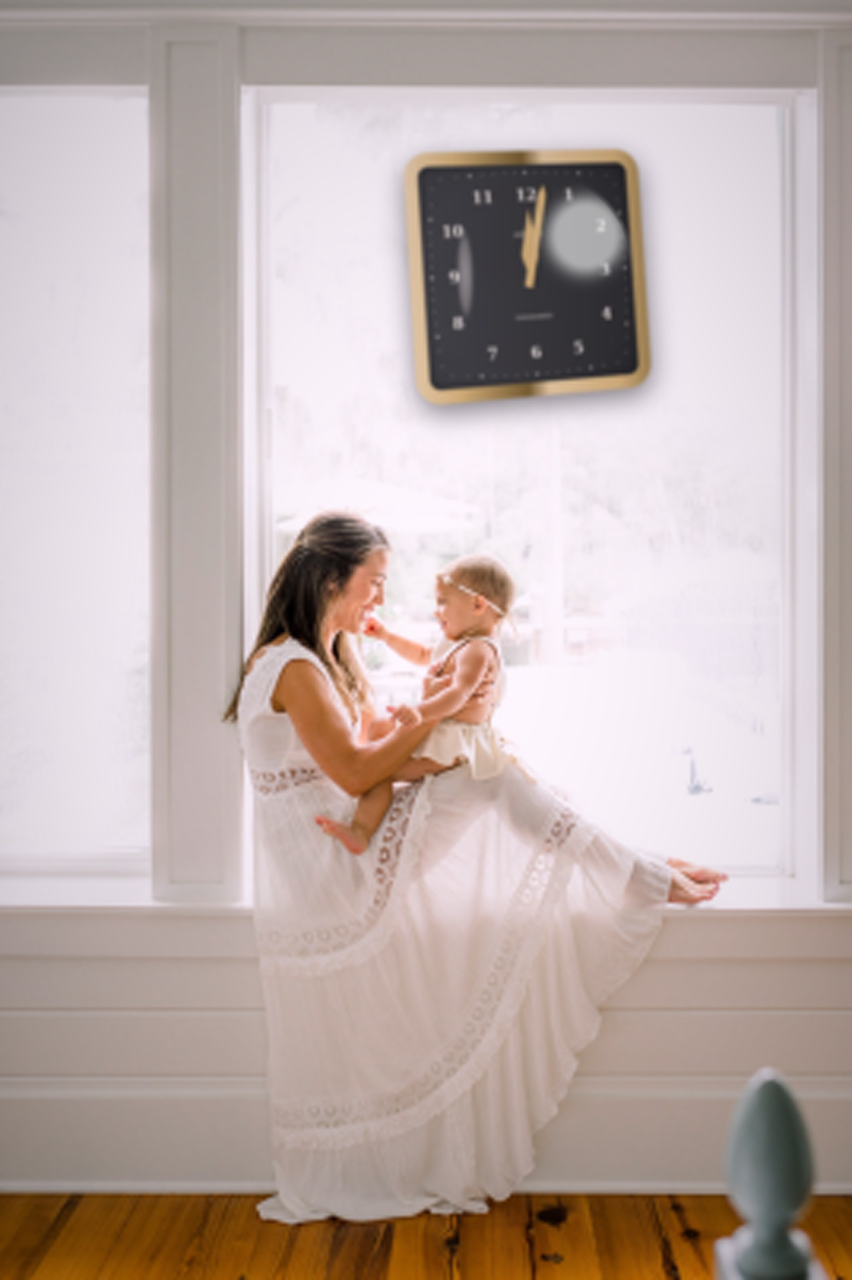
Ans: 12:02
